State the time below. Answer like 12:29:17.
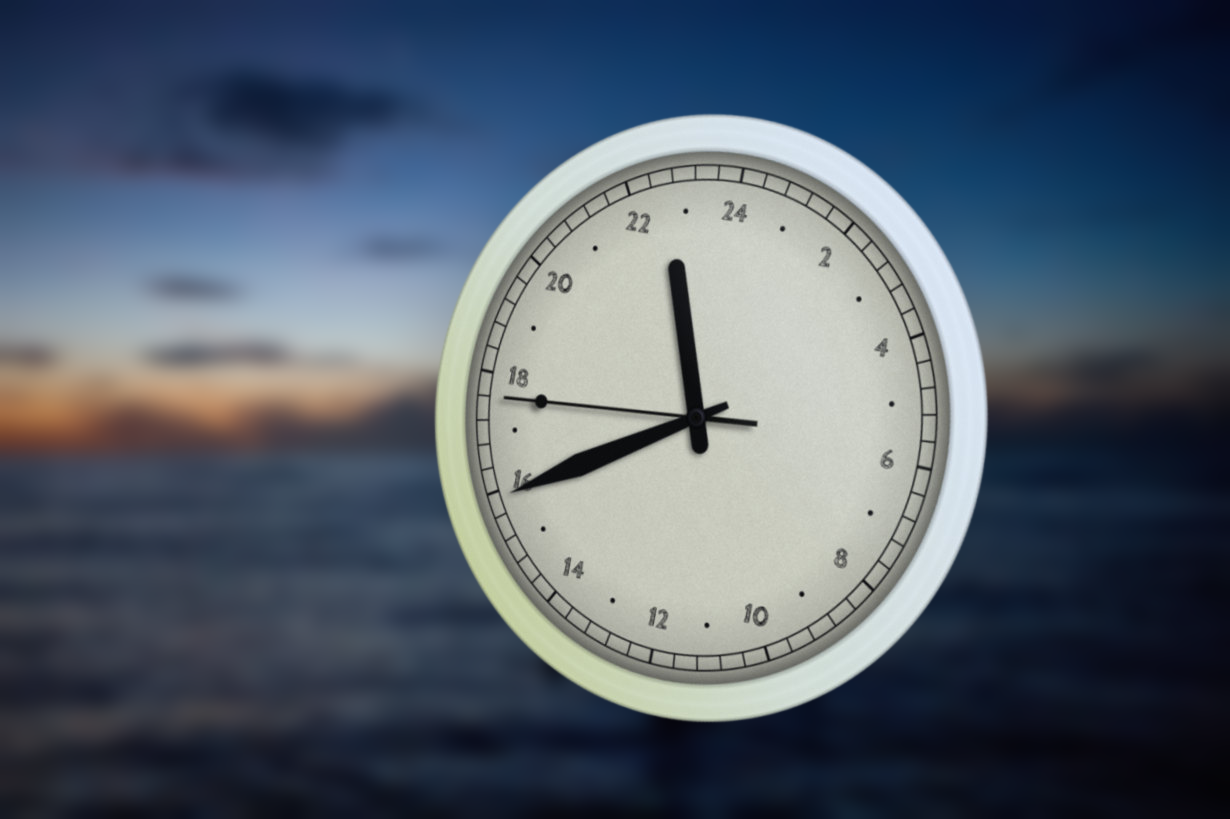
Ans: 22:39:44
